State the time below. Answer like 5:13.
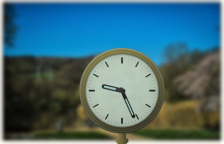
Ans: 9:26
